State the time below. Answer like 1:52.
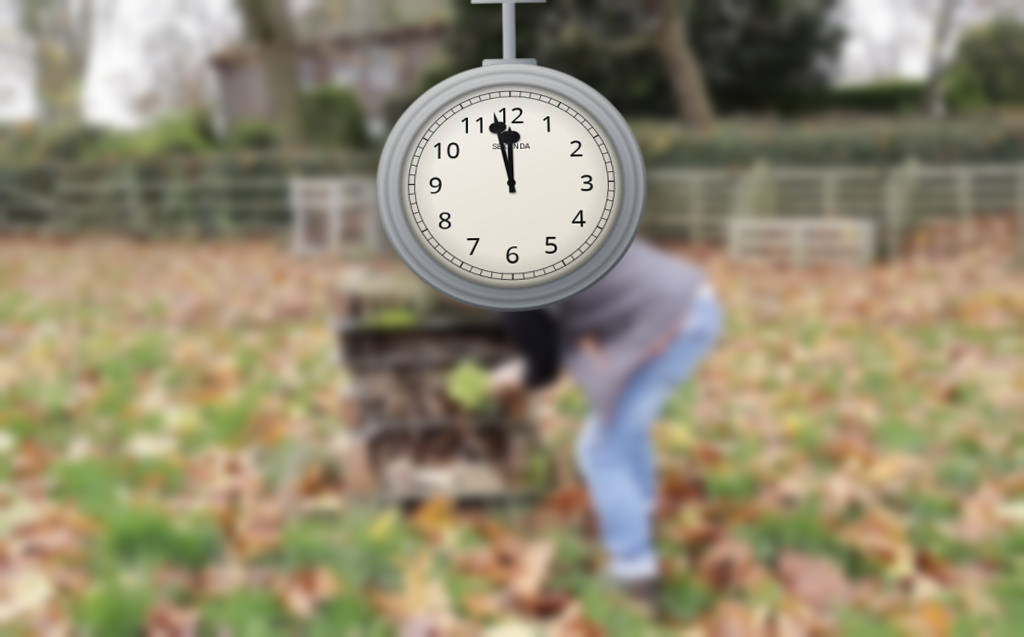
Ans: 11:58
